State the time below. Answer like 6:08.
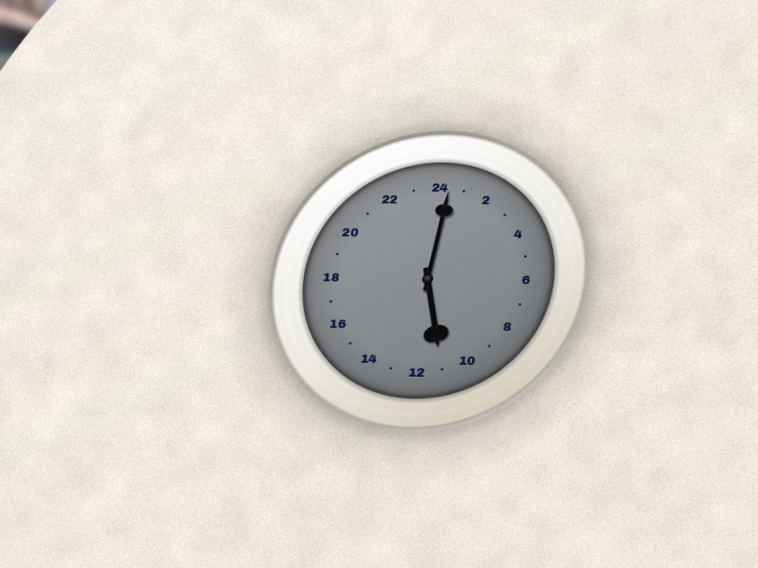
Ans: 11:01
